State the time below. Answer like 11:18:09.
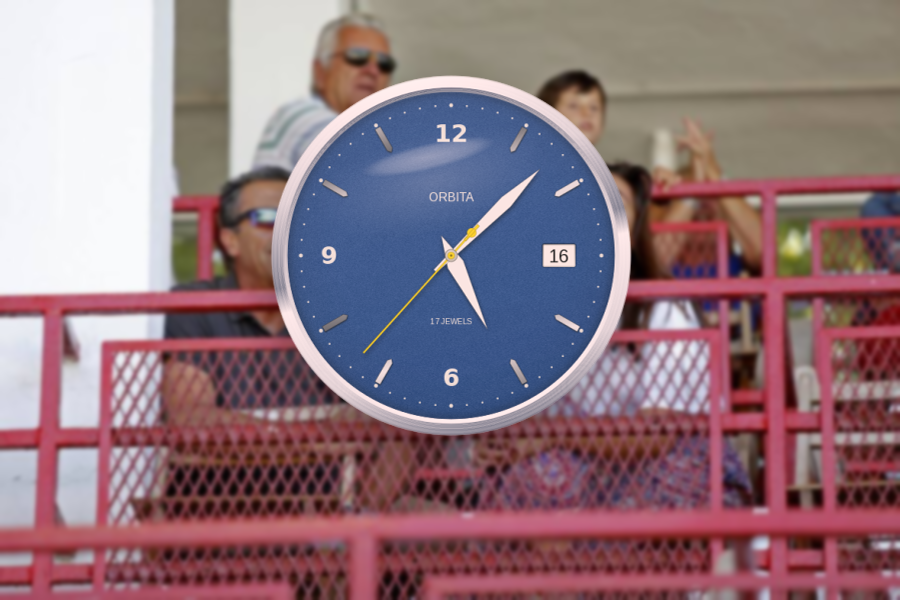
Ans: 5:07:37
